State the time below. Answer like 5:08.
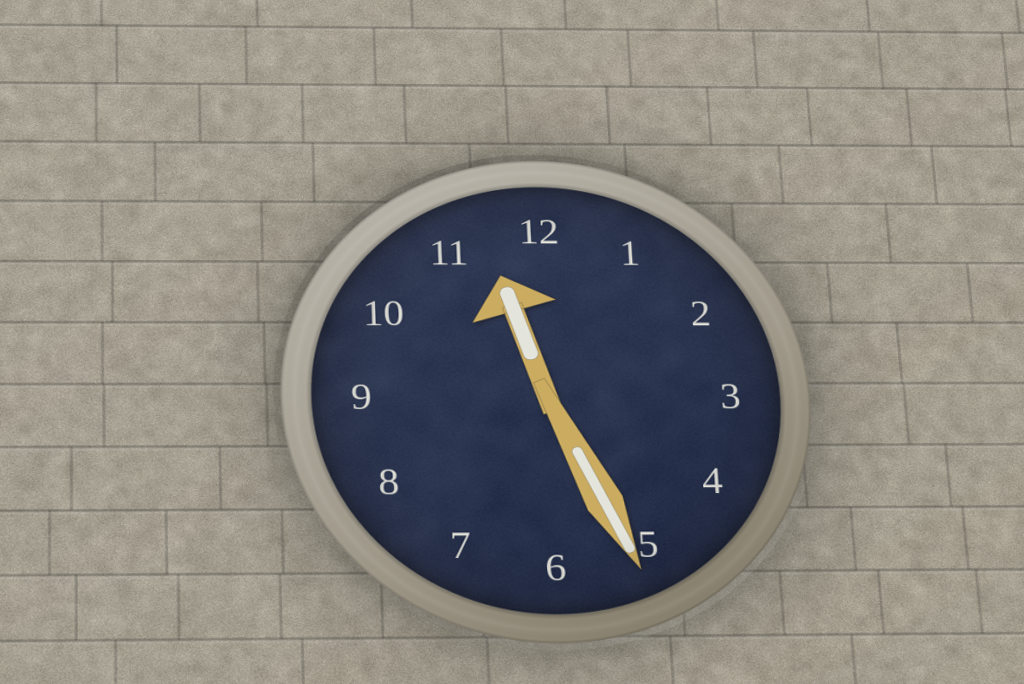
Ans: 11:26
